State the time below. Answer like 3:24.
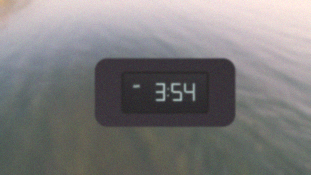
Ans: 3:54
